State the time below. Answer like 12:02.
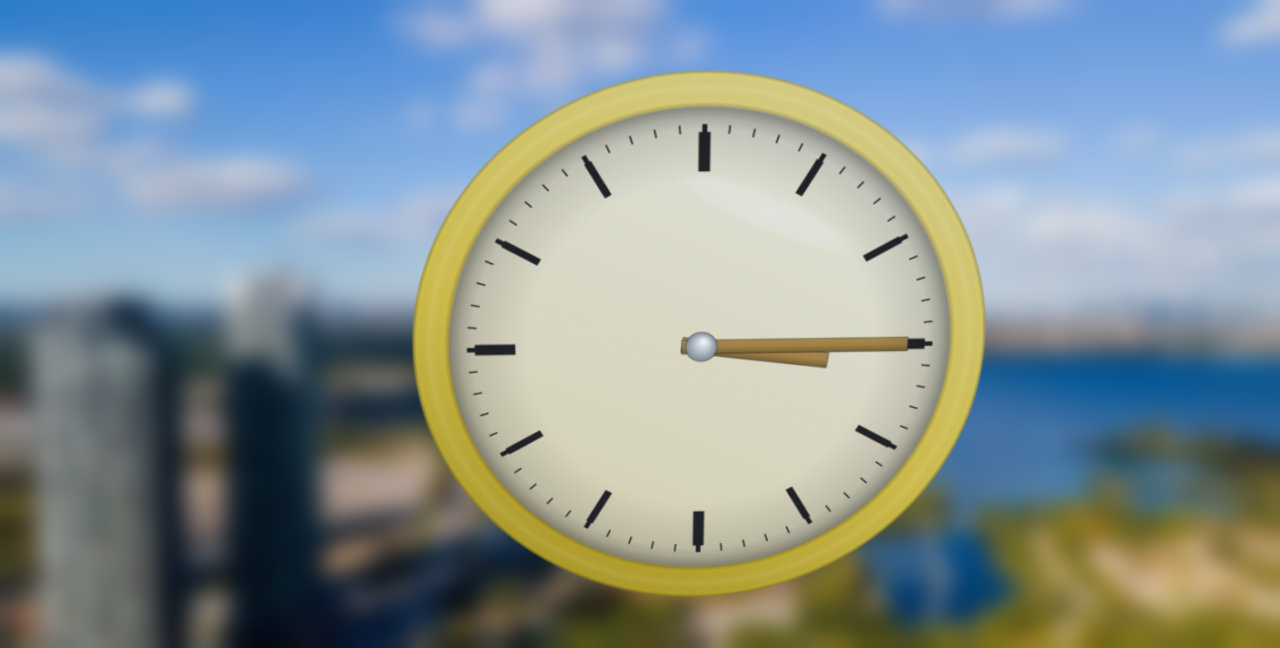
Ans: 3:15
